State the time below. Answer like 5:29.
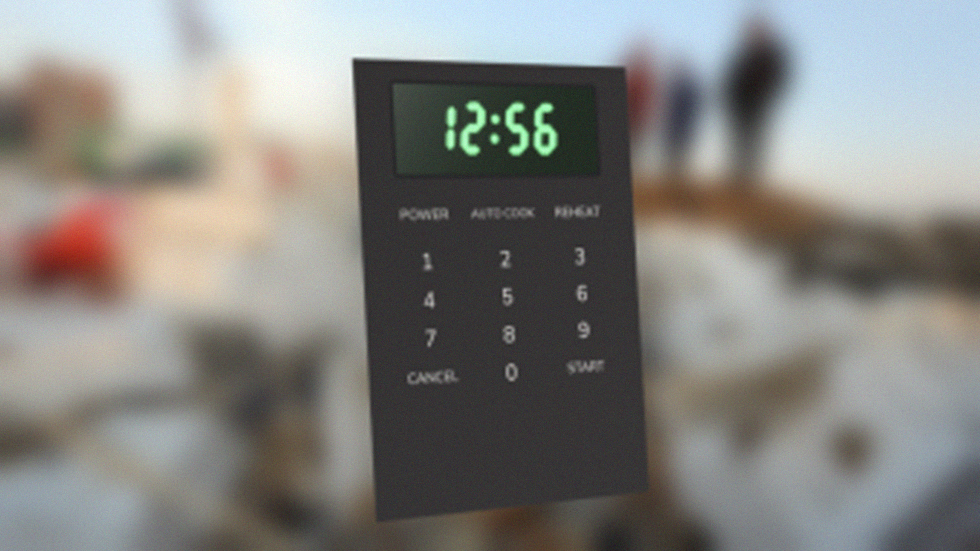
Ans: 12:56
